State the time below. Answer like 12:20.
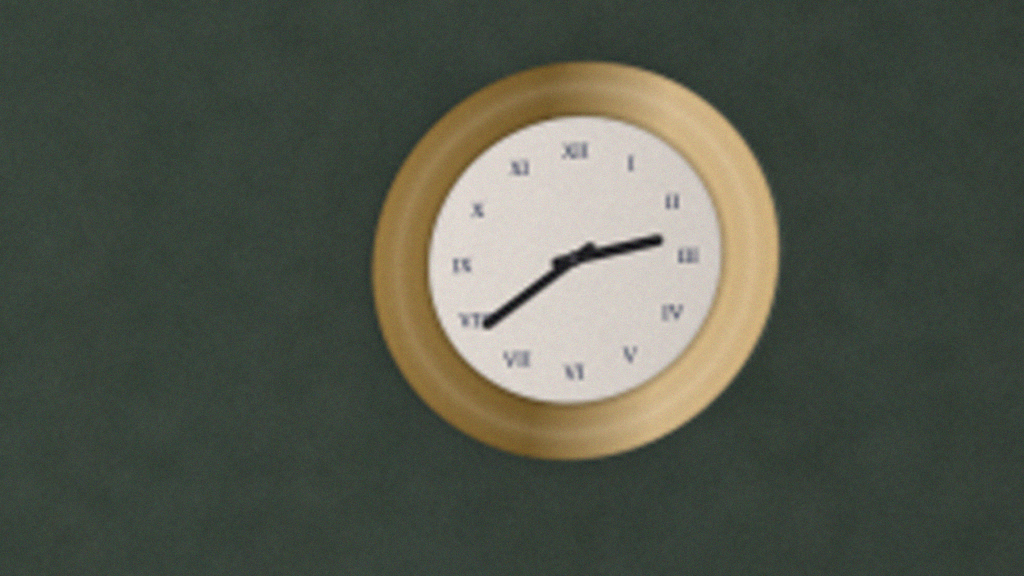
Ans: 2:39
